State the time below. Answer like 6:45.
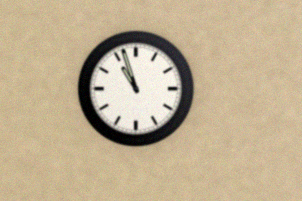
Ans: 10:57
